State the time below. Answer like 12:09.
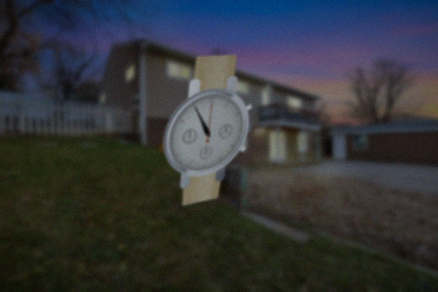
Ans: 10:55
